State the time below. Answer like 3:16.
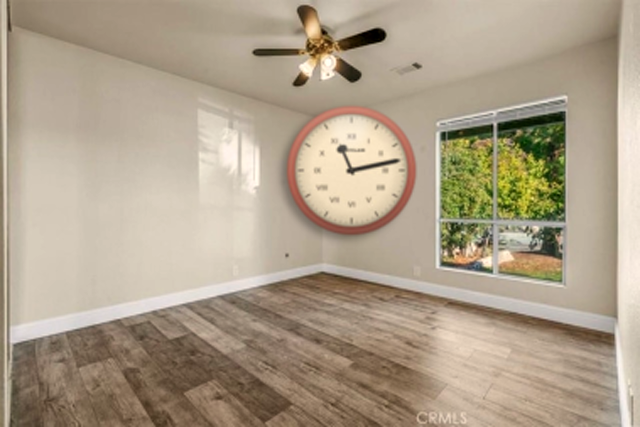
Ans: 11:13
